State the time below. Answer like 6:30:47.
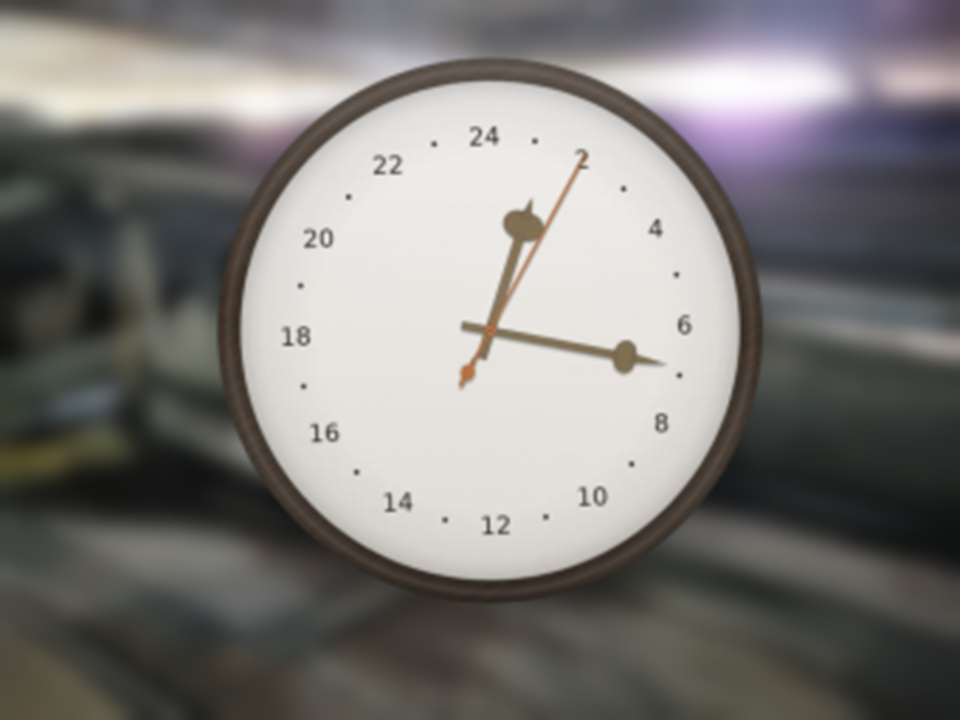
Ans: 1:17:05
